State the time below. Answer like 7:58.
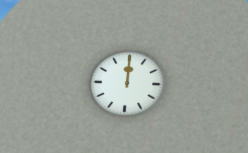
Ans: 12:00
